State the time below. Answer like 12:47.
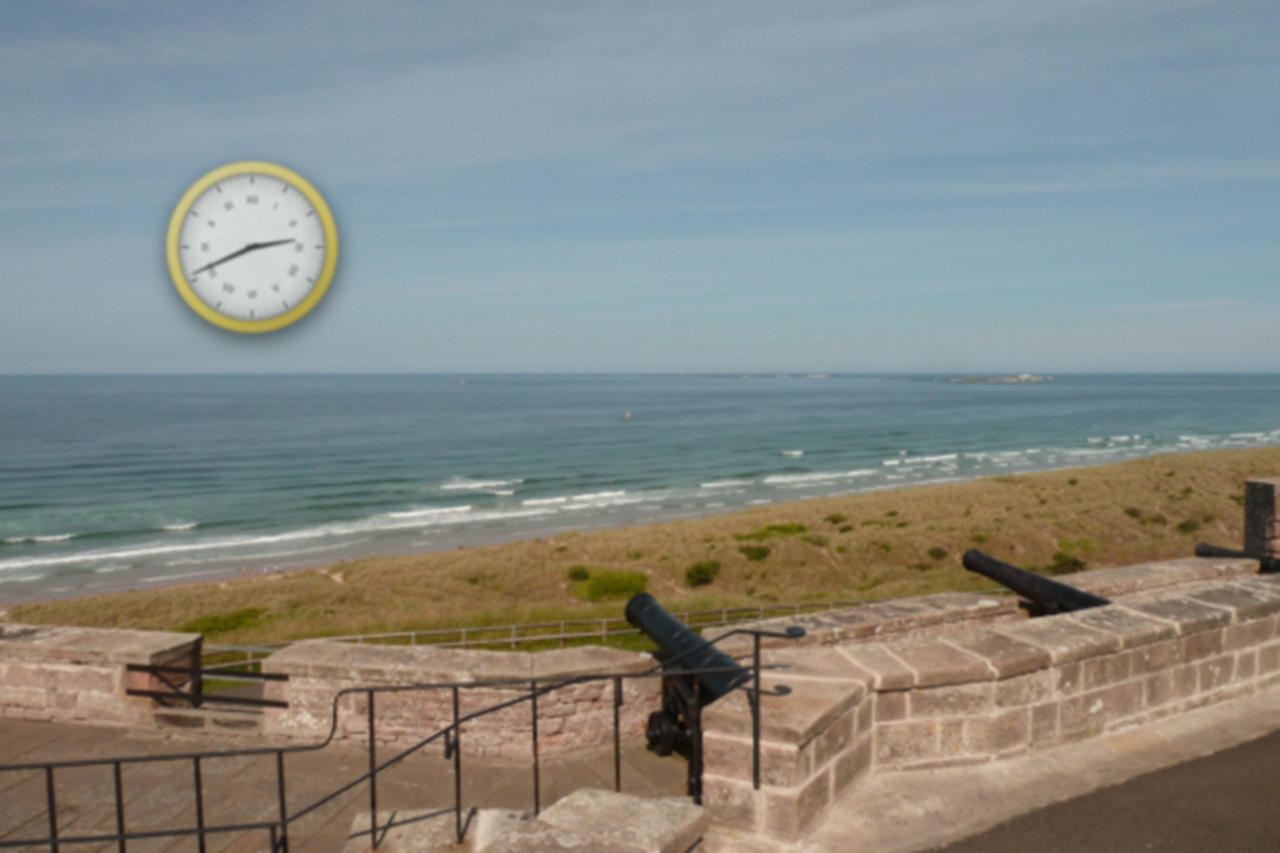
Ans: 2:41
